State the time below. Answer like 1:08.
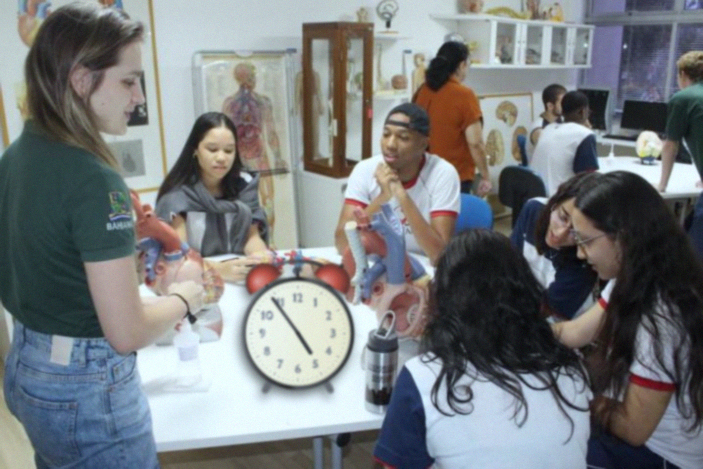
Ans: 4:54
